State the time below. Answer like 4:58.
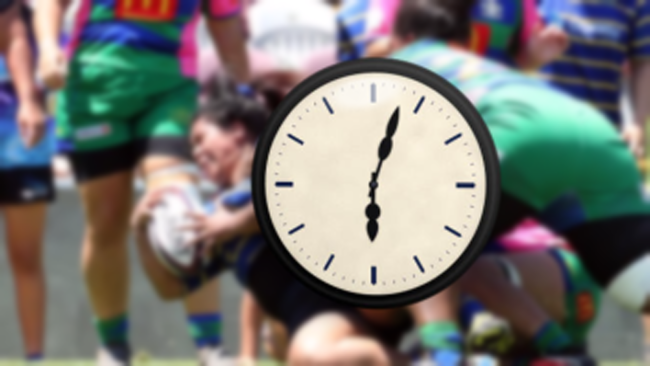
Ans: 6:03
